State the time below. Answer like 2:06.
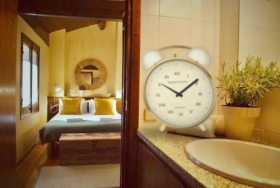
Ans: 10:09
